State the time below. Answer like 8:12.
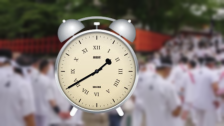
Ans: 1:40
